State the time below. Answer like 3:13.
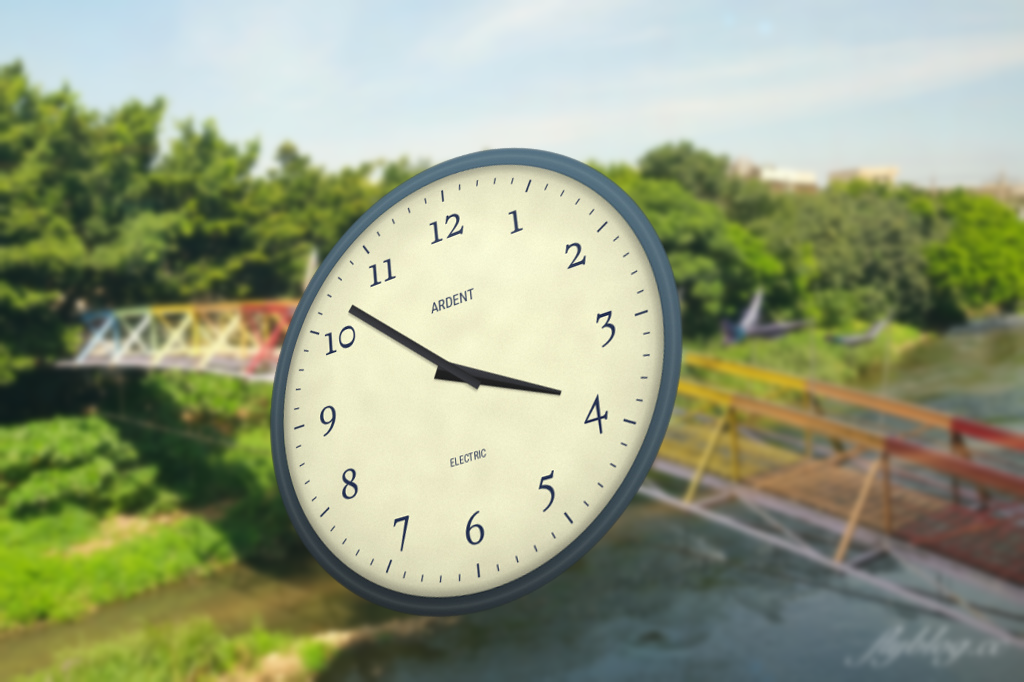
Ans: 3:52
